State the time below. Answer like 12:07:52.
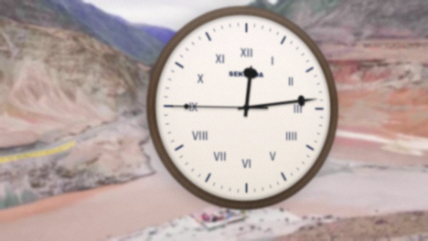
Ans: 12:13:45
